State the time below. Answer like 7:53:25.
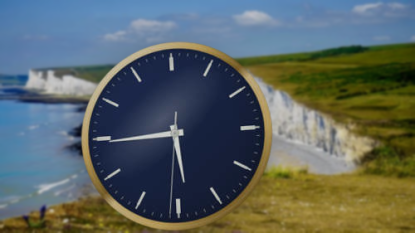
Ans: 5:44:31
